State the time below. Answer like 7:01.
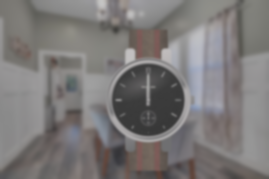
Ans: 12:00
